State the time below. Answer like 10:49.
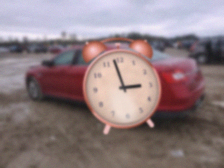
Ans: 2:58
